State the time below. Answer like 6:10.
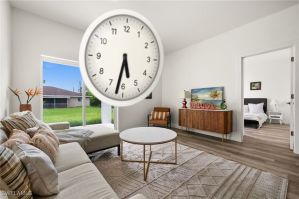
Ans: 5:32
